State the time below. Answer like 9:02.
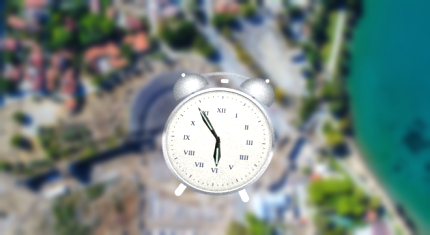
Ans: 5:54
